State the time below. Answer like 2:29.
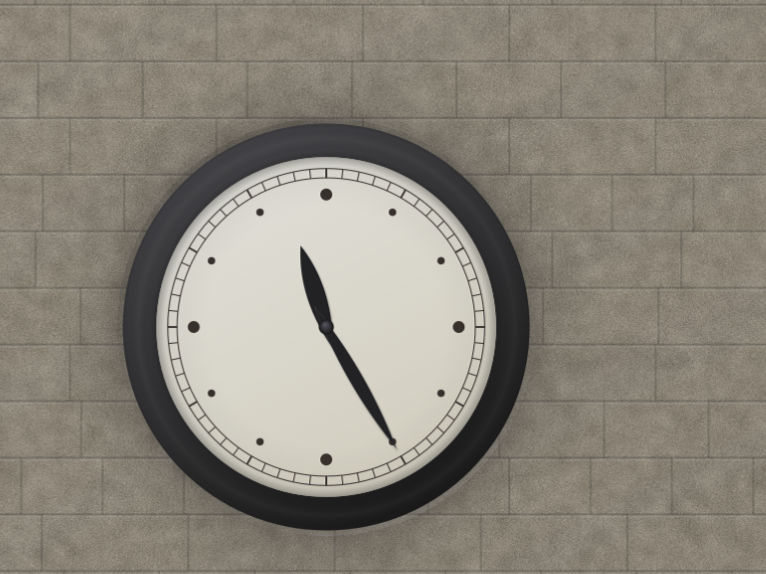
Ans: 11:25
